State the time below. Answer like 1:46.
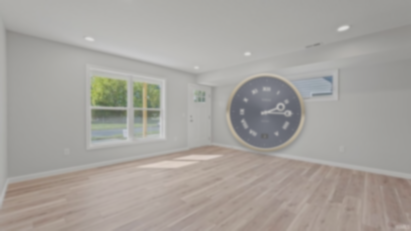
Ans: 2:15
